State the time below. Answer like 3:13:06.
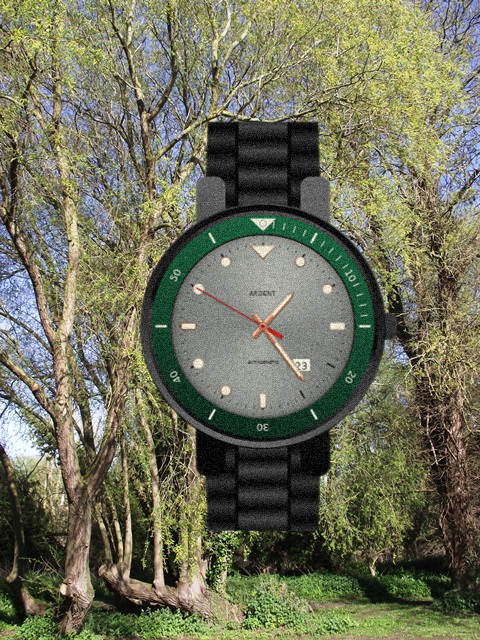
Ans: 1:23:50
